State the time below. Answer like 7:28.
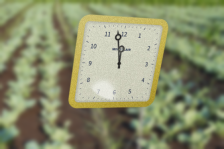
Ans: 11:58
